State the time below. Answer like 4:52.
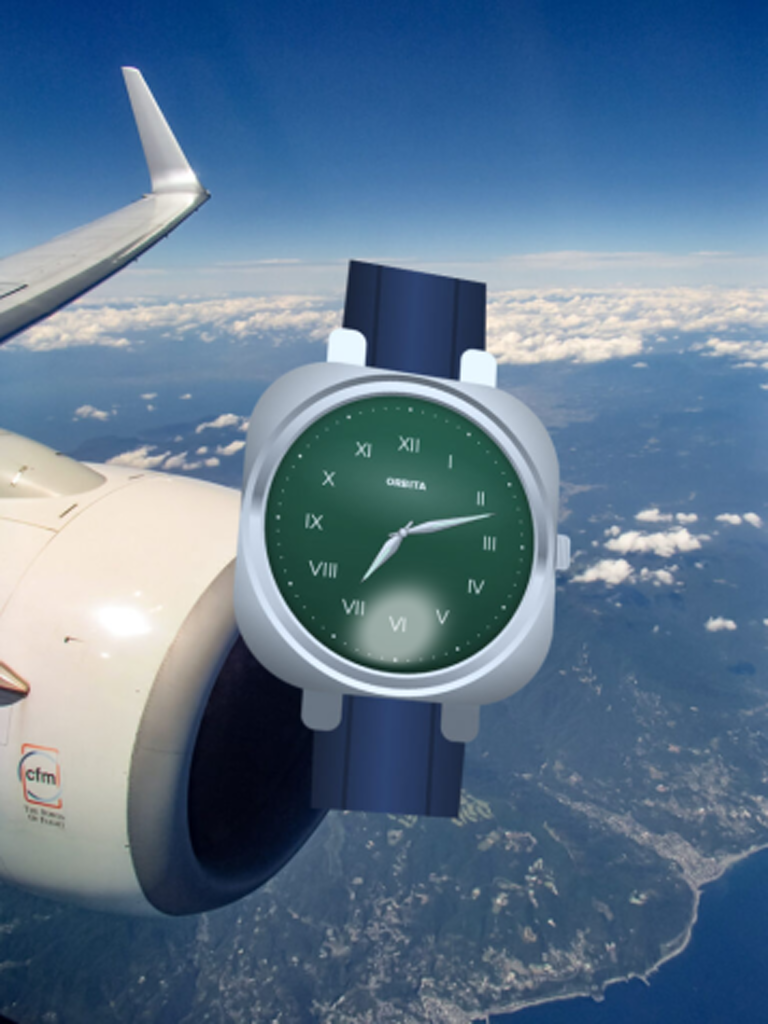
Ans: 7:12
